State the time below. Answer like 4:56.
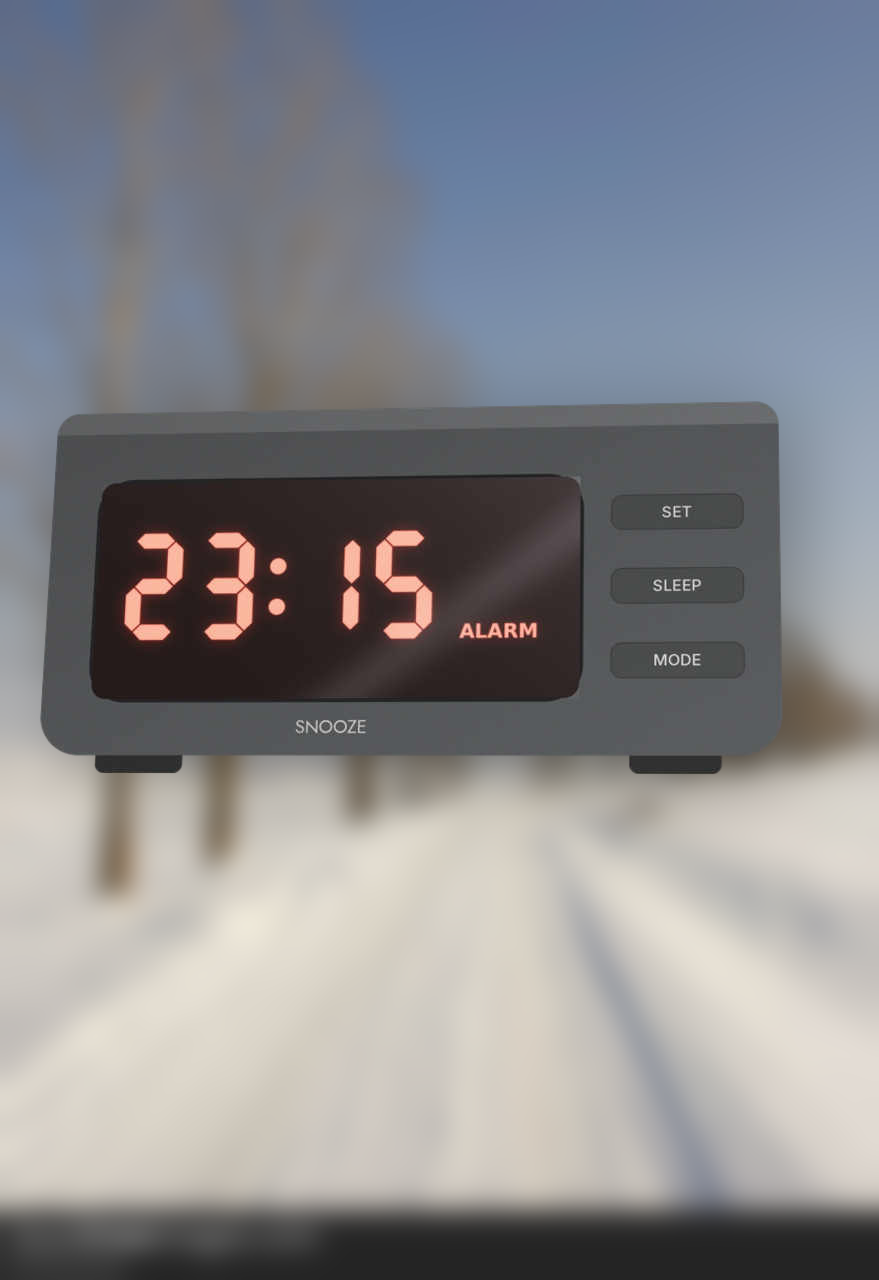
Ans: 23:15
